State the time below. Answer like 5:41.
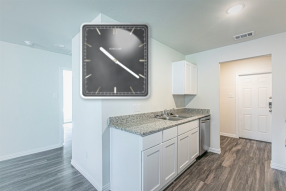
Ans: 10:21
